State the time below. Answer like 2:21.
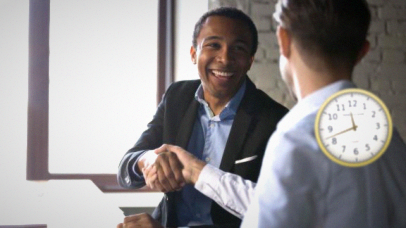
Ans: 11:42
